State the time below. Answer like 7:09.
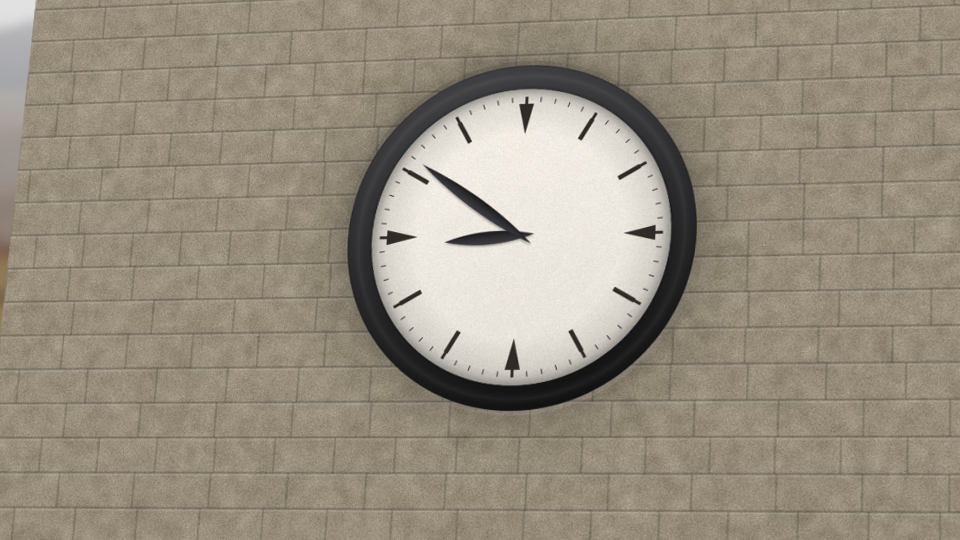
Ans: 8:51
